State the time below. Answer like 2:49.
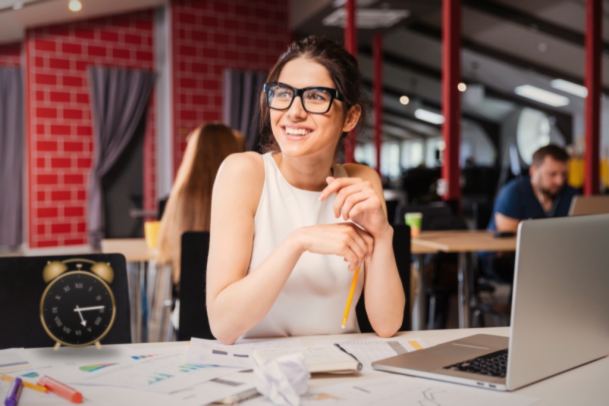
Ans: 5:14
